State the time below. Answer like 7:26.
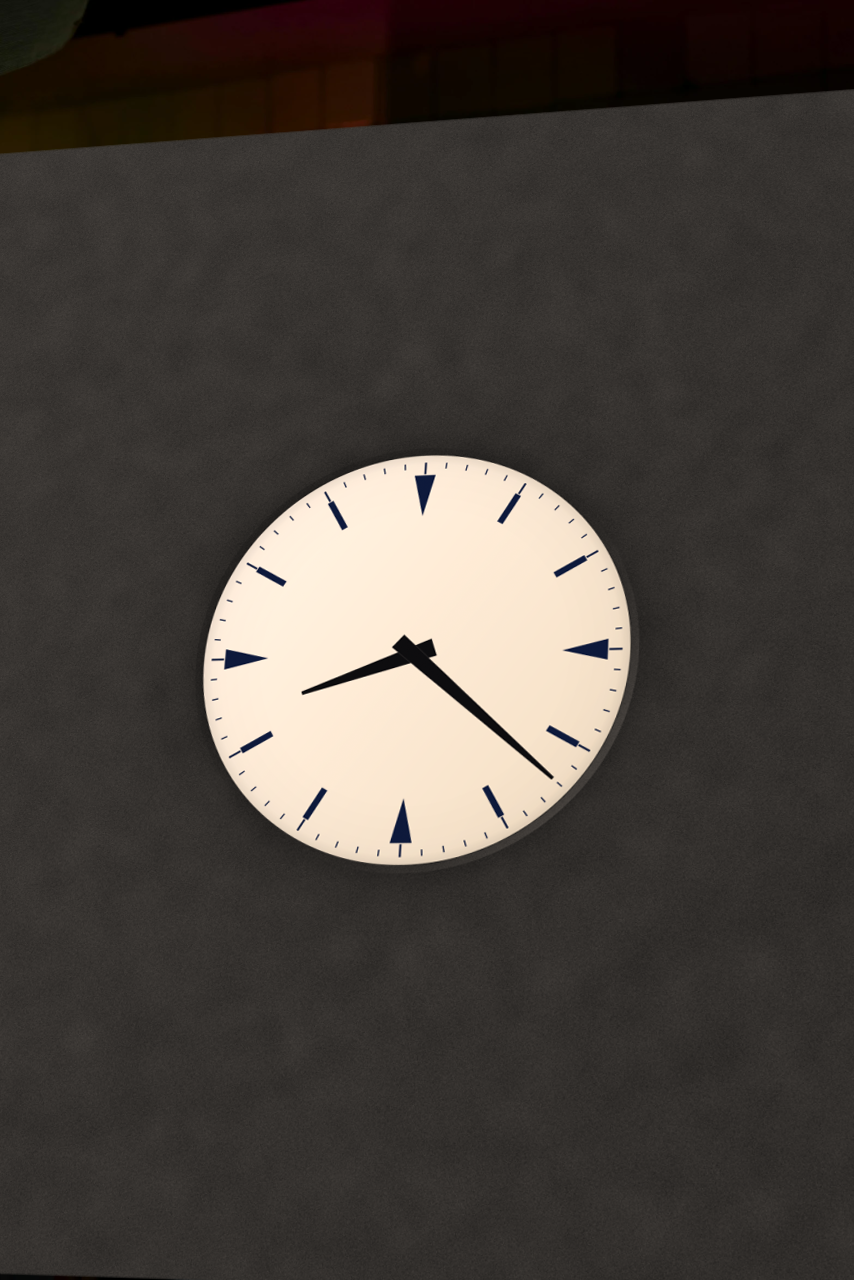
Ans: 8:22
